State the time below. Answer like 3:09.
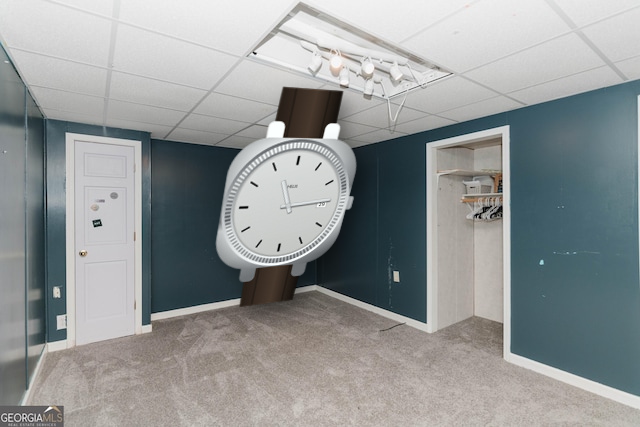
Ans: 11:14
